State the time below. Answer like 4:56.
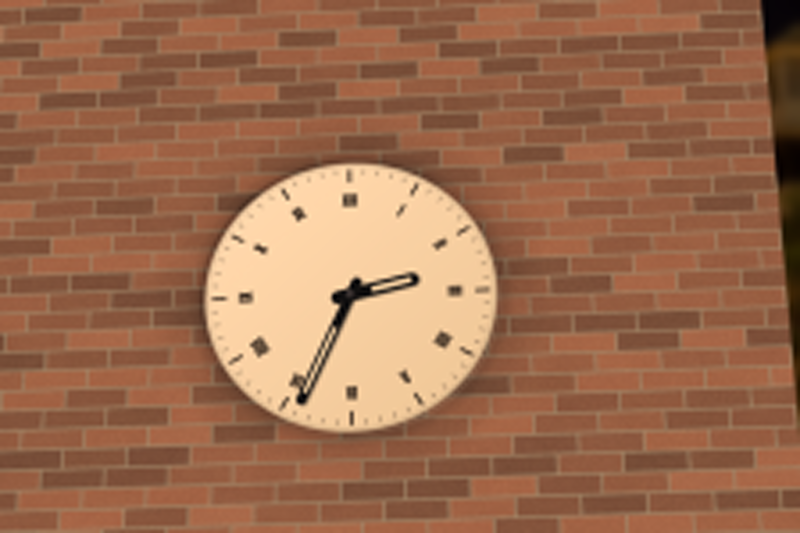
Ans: 2:34
